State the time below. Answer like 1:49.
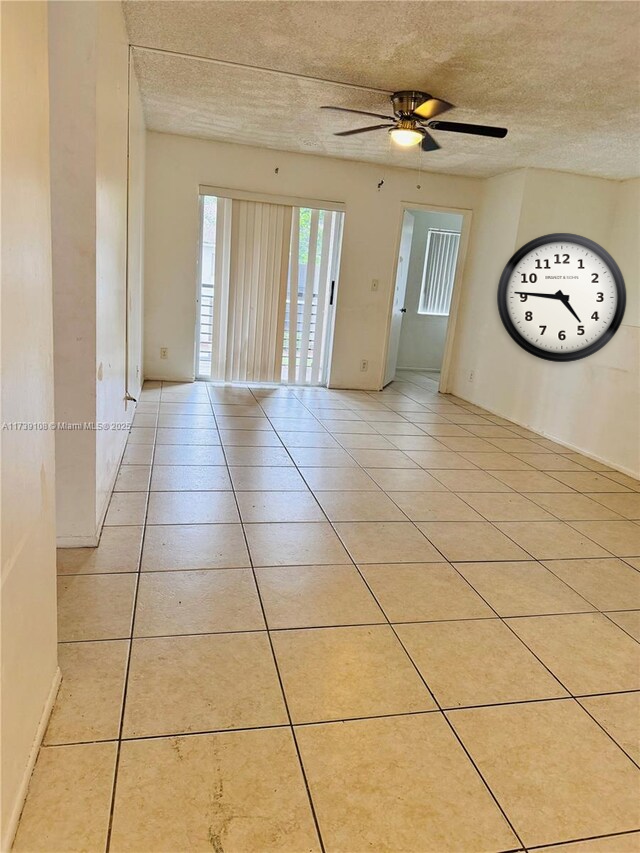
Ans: 4:46
